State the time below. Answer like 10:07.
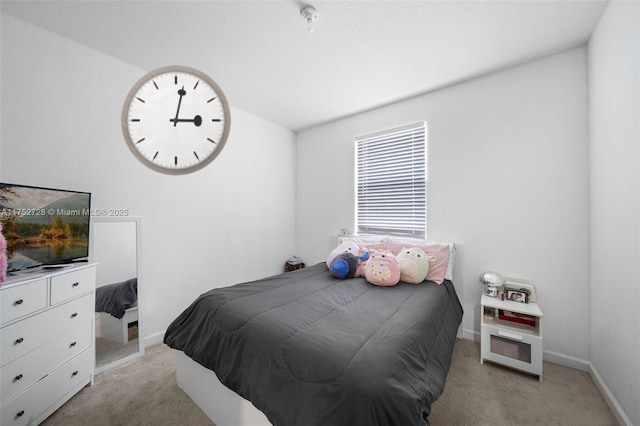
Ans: 3:02
